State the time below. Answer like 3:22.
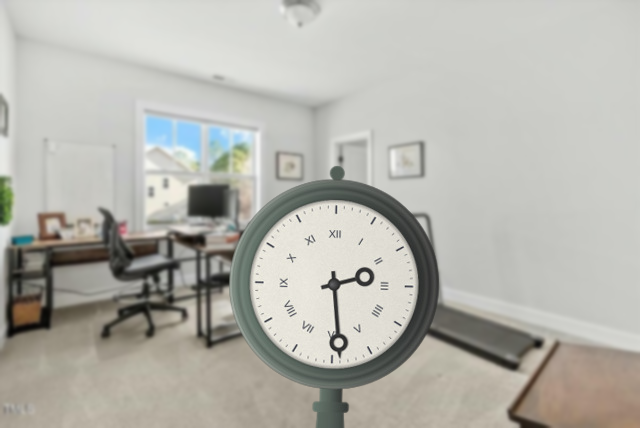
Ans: 2:29
